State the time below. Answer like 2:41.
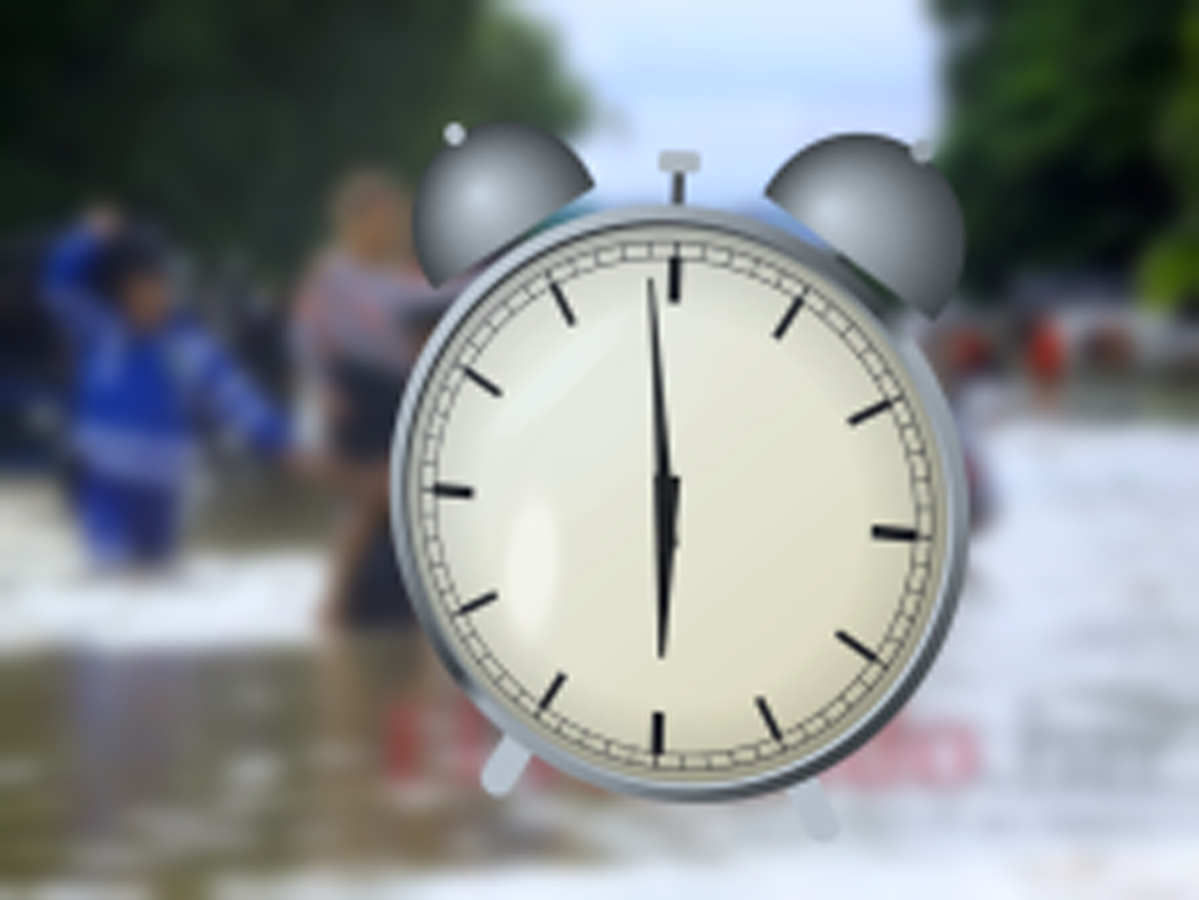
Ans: 5:59
